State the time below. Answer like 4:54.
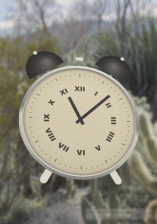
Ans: 11:08
